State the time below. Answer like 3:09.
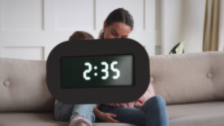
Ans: 2:35
